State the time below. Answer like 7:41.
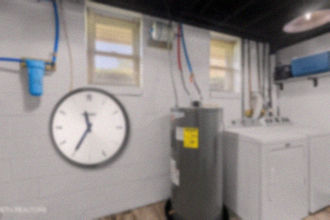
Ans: 11:35
